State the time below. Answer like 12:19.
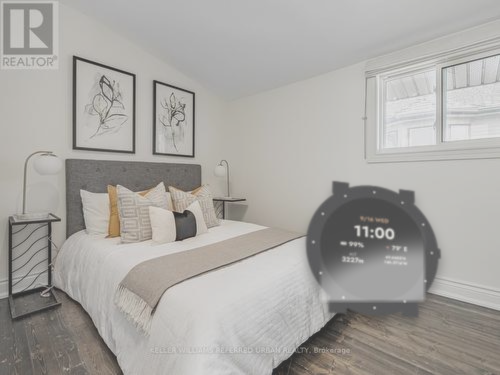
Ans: 11:00
